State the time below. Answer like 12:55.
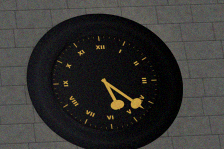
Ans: 5:22
